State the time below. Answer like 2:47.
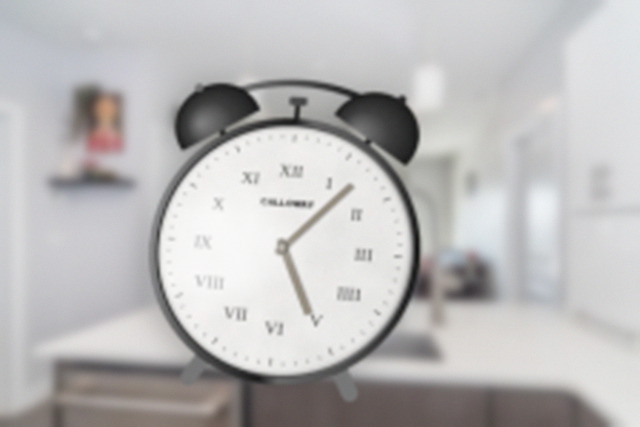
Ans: 5:07
